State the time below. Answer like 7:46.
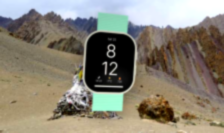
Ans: 8:12
